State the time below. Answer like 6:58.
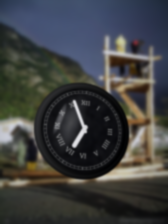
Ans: 6:56
